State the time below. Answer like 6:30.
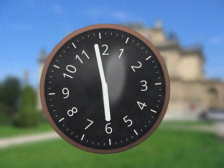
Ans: 5:59
